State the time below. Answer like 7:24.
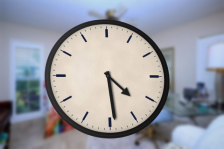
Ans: 4:29
